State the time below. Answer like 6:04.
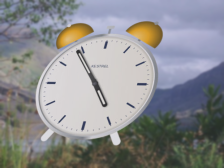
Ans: 4:54
